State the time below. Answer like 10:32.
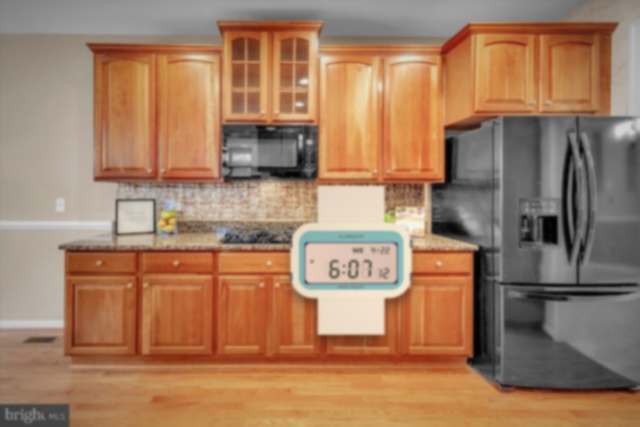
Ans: 6:07
